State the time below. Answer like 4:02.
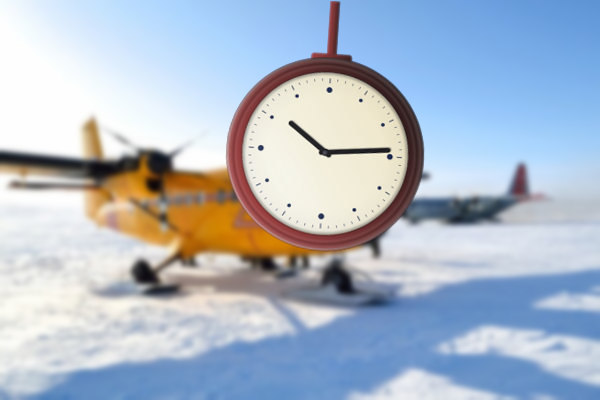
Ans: 10:14
